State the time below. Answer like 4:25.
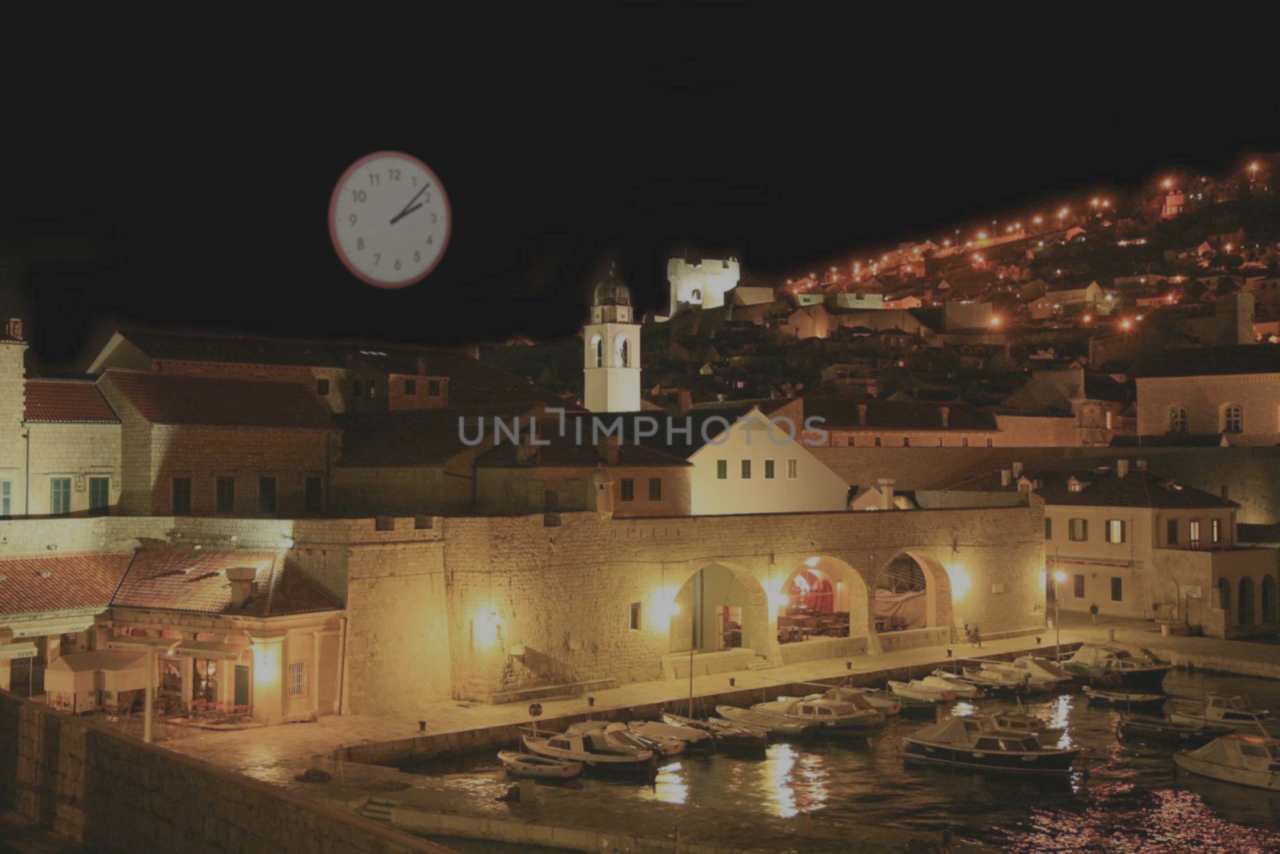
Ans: 2:08
